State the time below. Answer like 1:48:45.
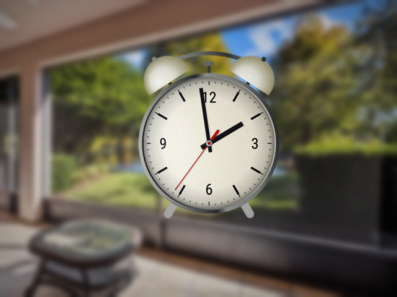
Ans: 1:58:36
